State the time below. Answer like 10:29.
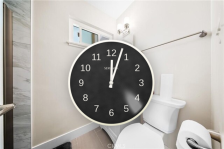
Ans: 12:03
